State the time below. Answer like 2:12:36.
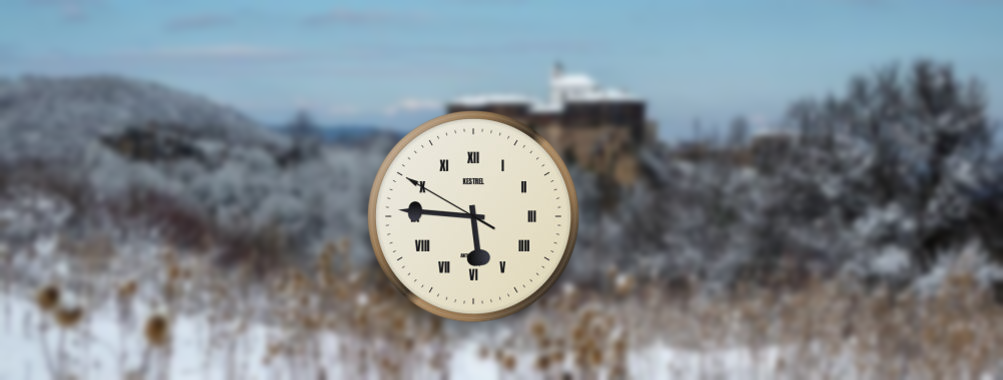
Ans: 5:45:50
